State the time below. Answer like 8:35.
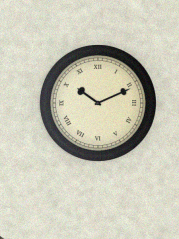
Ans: 10:11
